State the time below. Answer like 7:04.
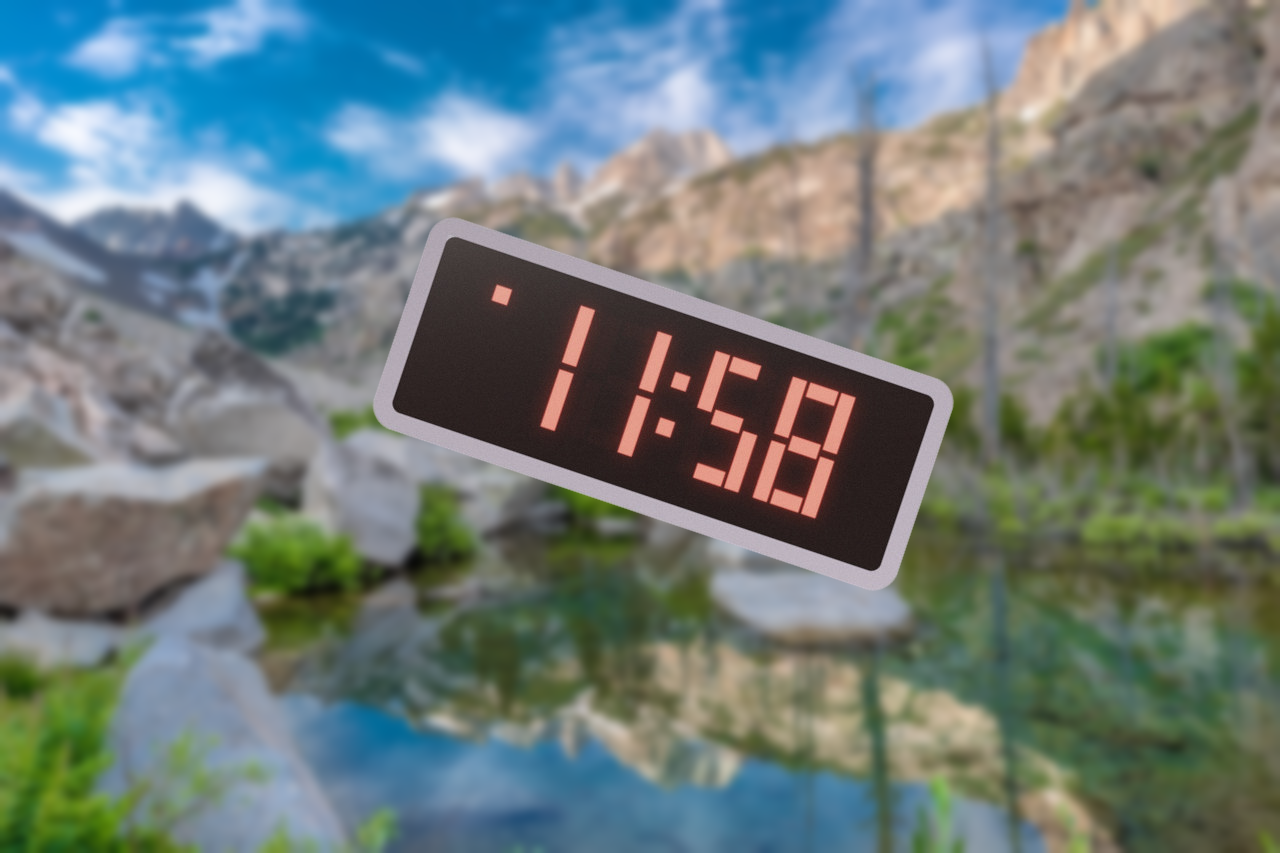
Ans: 11:58
